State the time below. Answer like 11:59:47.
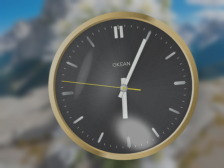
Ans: 6:04:47
